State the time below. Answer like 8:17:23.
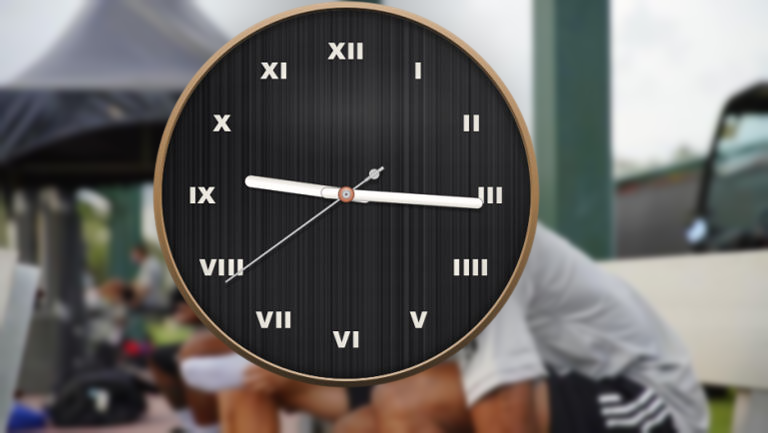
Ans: 9:15:39
